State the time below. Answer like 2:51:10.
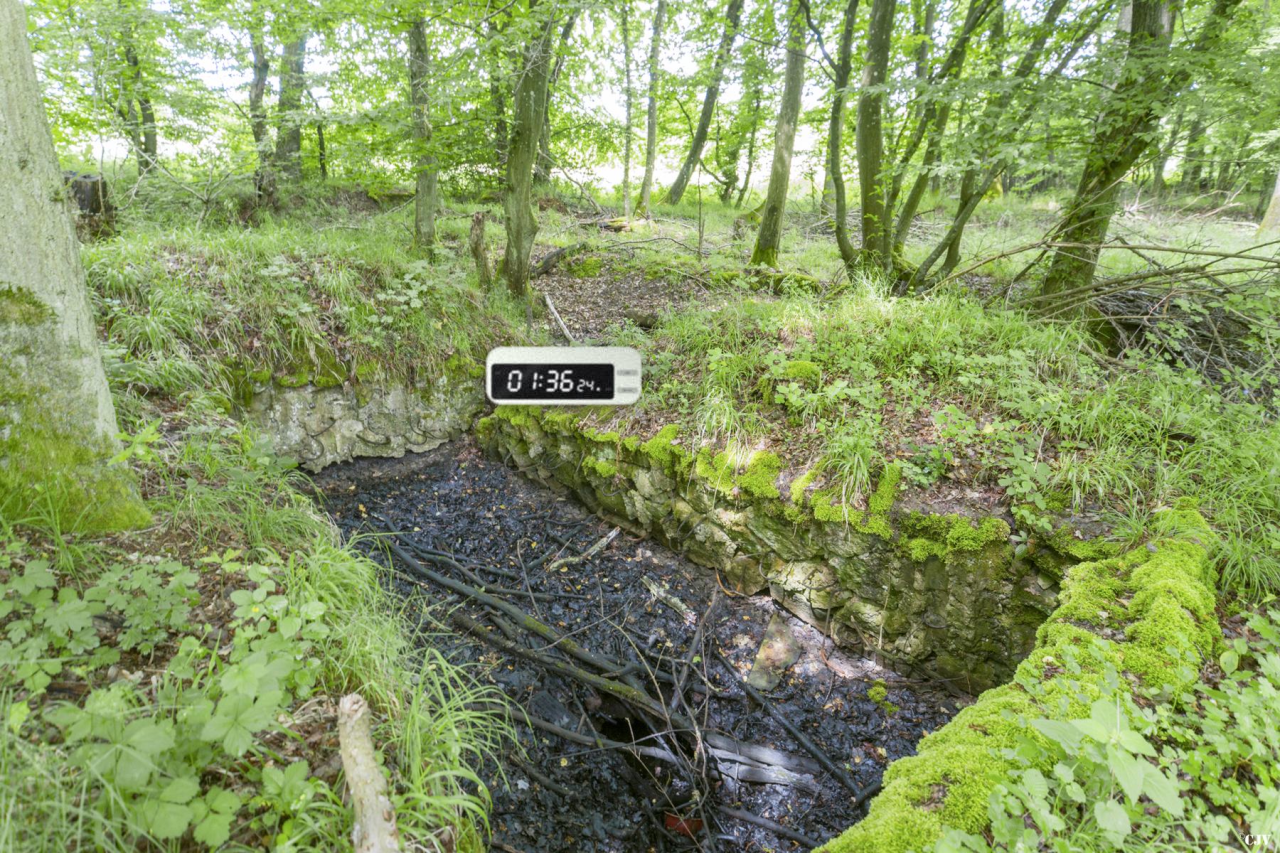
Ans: 1:36:24
